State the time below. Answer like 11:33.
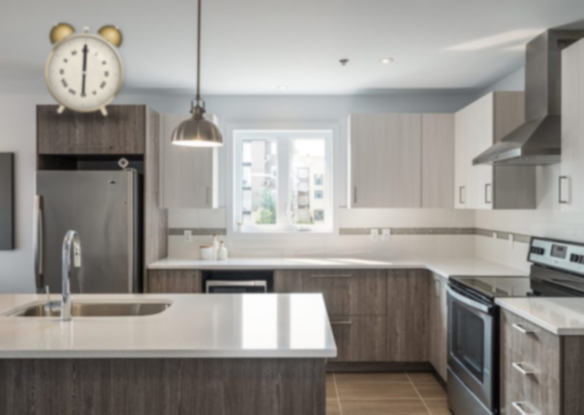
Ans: 6:00
